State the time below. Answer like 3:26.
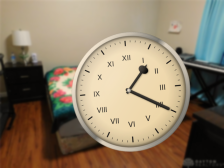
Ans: 1:20
